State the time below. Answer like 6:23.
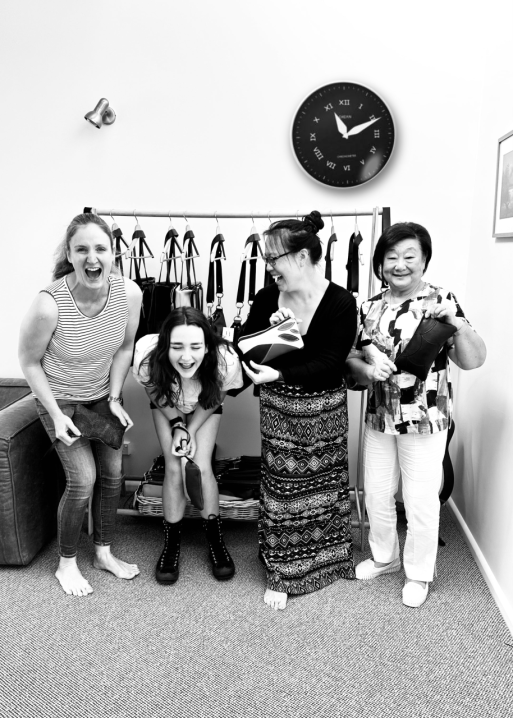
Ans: 11:11
